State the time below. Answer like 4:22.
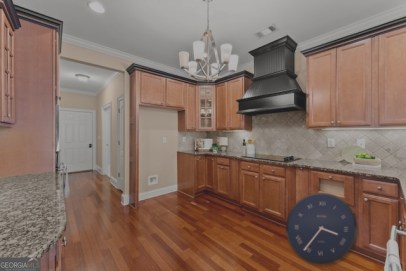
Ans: 3:36
